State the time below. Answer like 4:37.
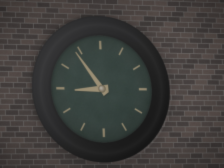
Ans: 8:54
